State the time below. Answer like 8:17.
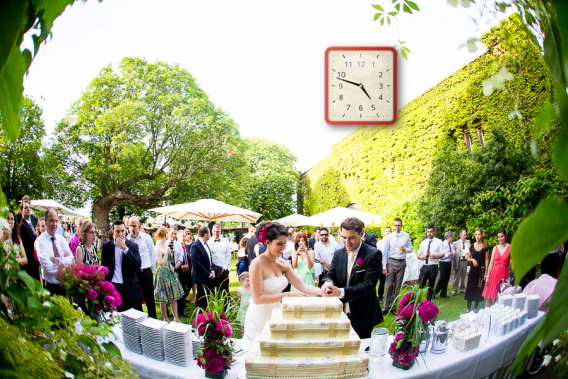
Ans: 4:48
